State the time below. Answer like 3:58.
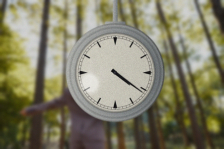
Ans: 4:21
